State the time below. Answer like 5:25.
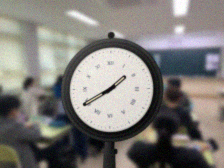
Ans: 1:40
